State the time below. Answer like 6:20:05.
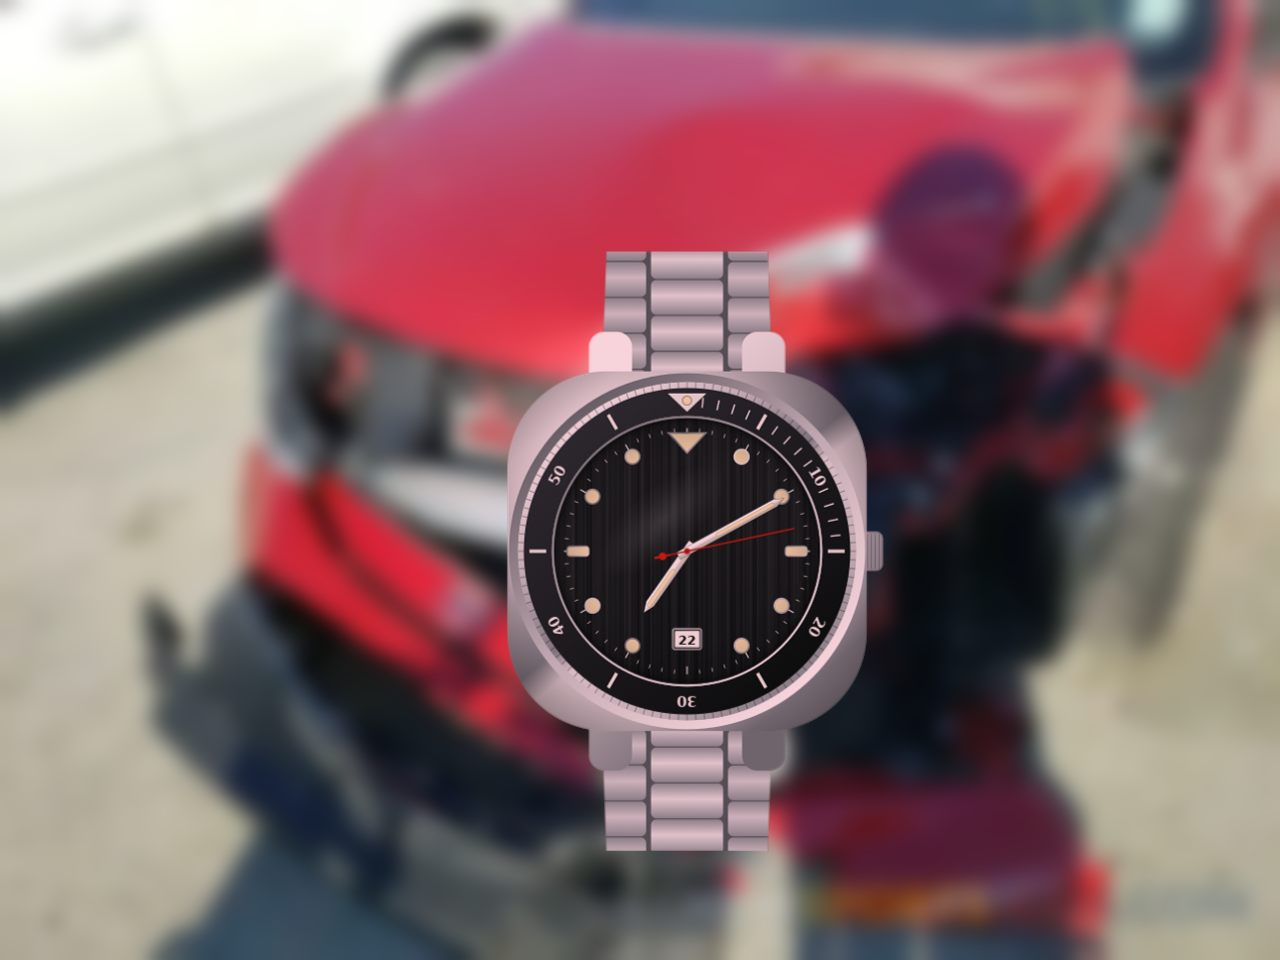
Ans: 7:10:13
